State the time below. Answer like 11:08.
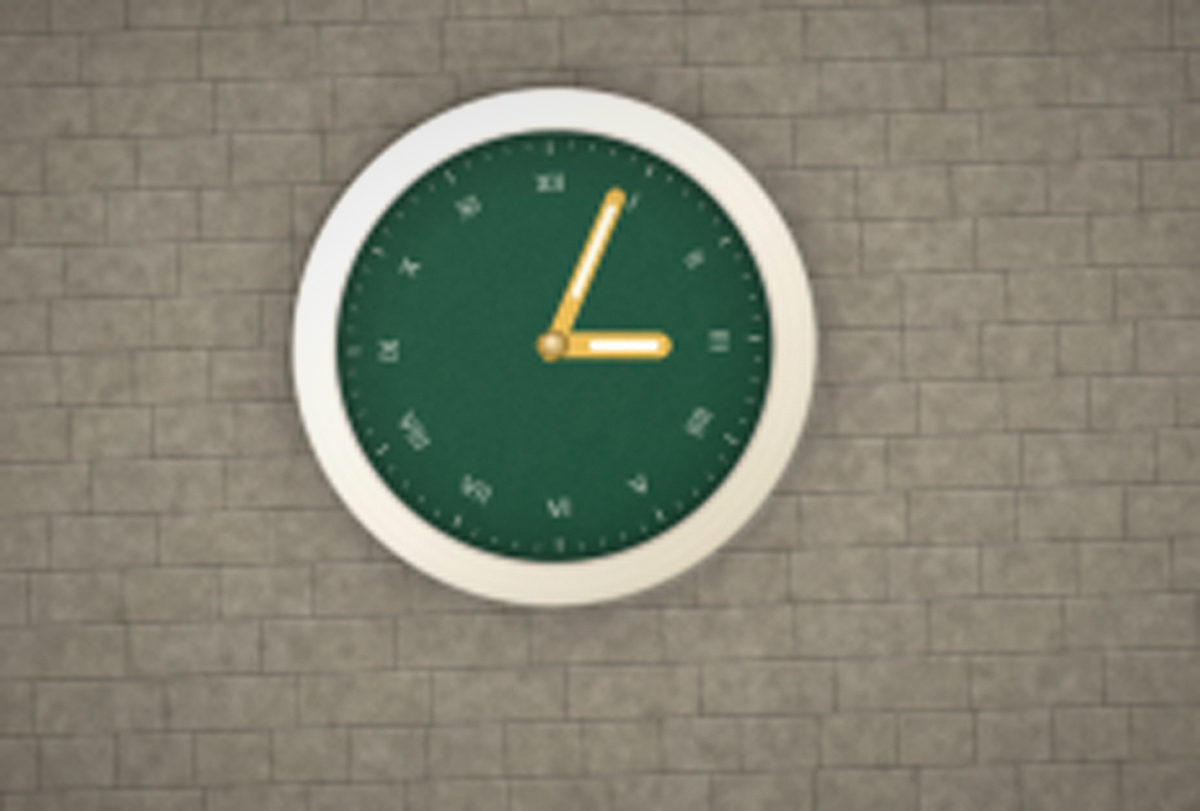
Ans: 3:04
